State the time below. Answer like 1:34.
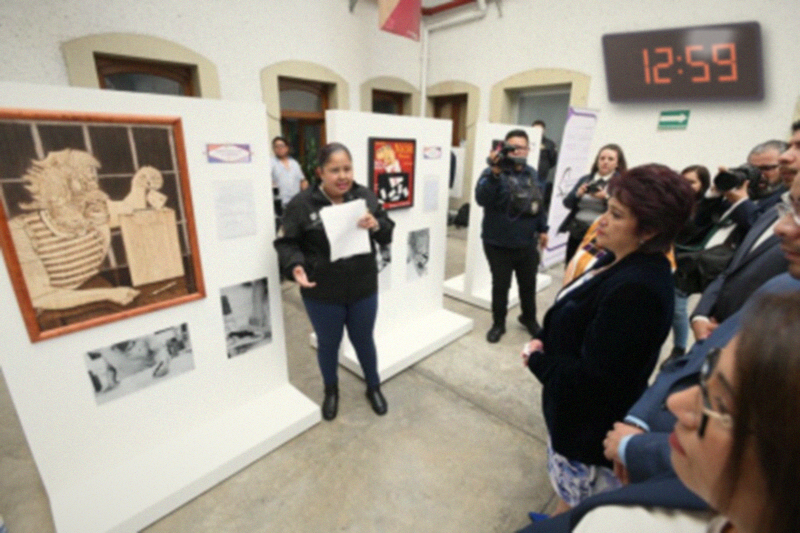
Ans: 12:59
